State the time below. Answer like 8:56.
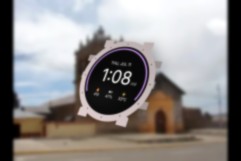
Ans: 1:08
